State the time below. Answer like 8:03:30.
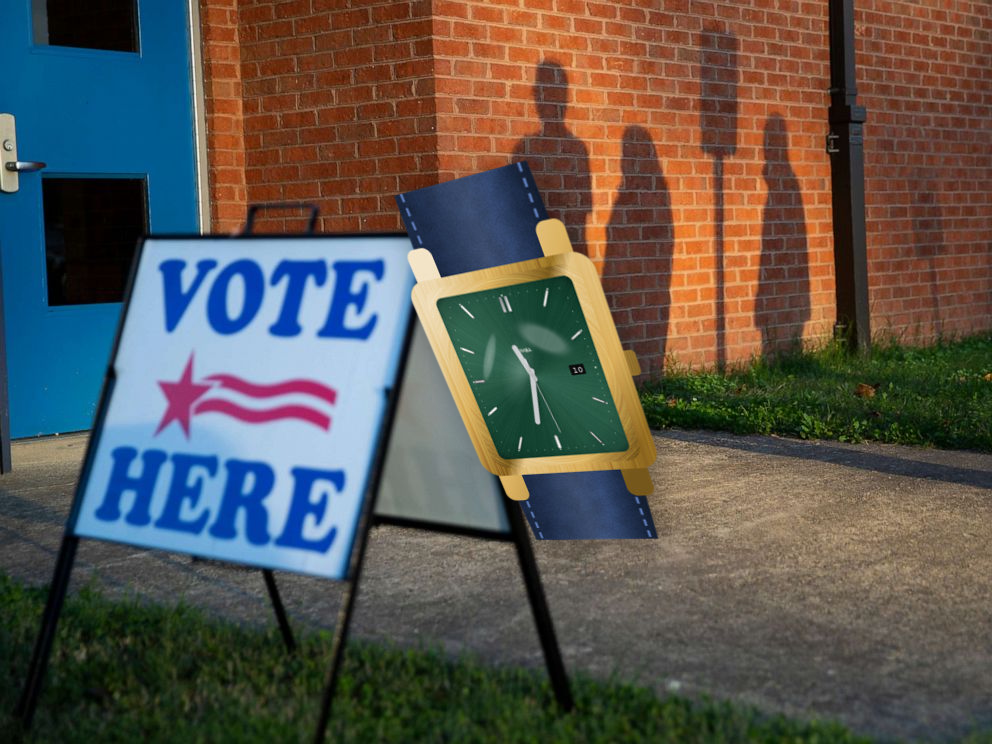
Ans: 11:32:29
